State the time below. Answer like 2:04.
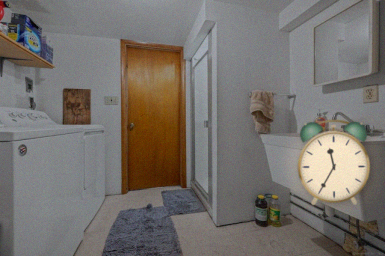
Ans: 11:35
